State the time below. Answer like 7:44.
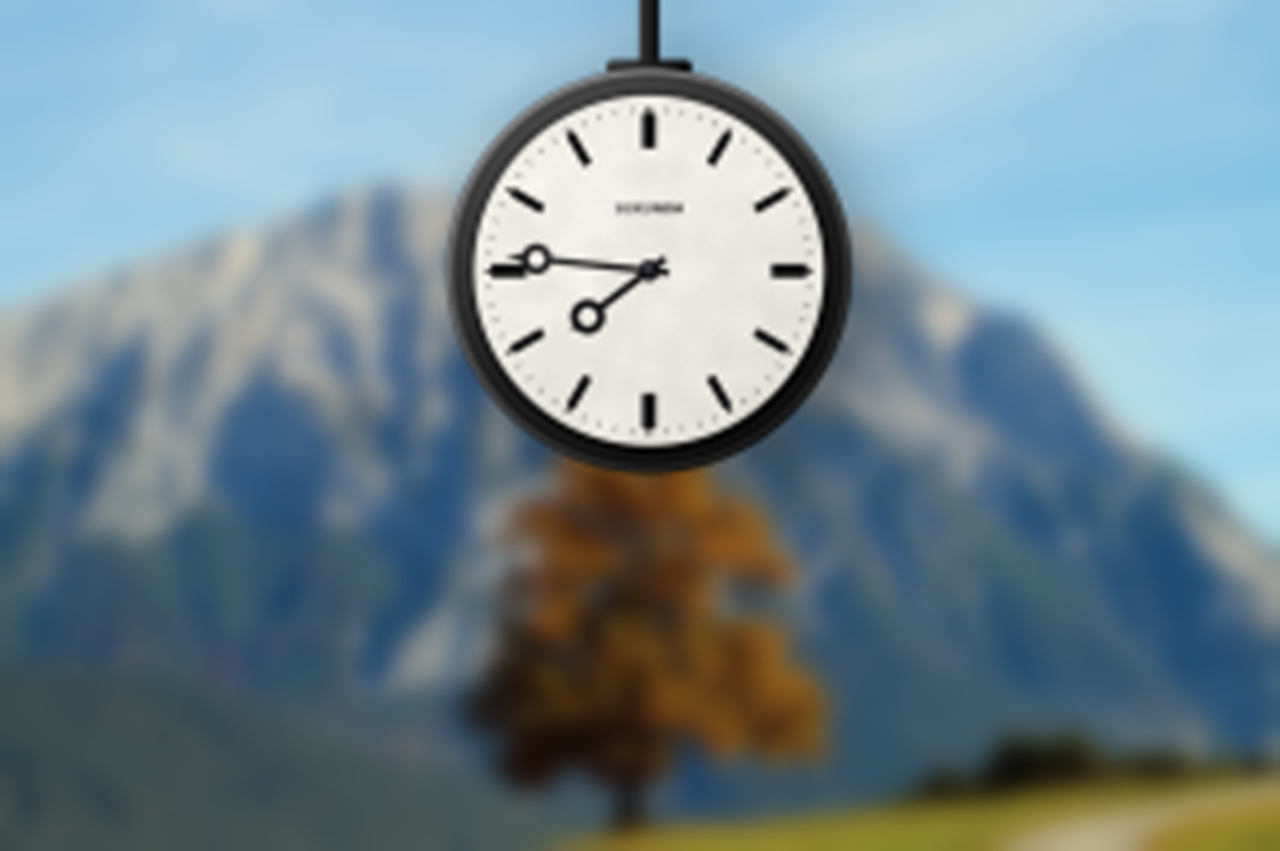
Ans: 7:46
